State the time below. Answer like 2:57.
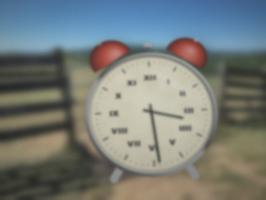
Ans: 3:29
